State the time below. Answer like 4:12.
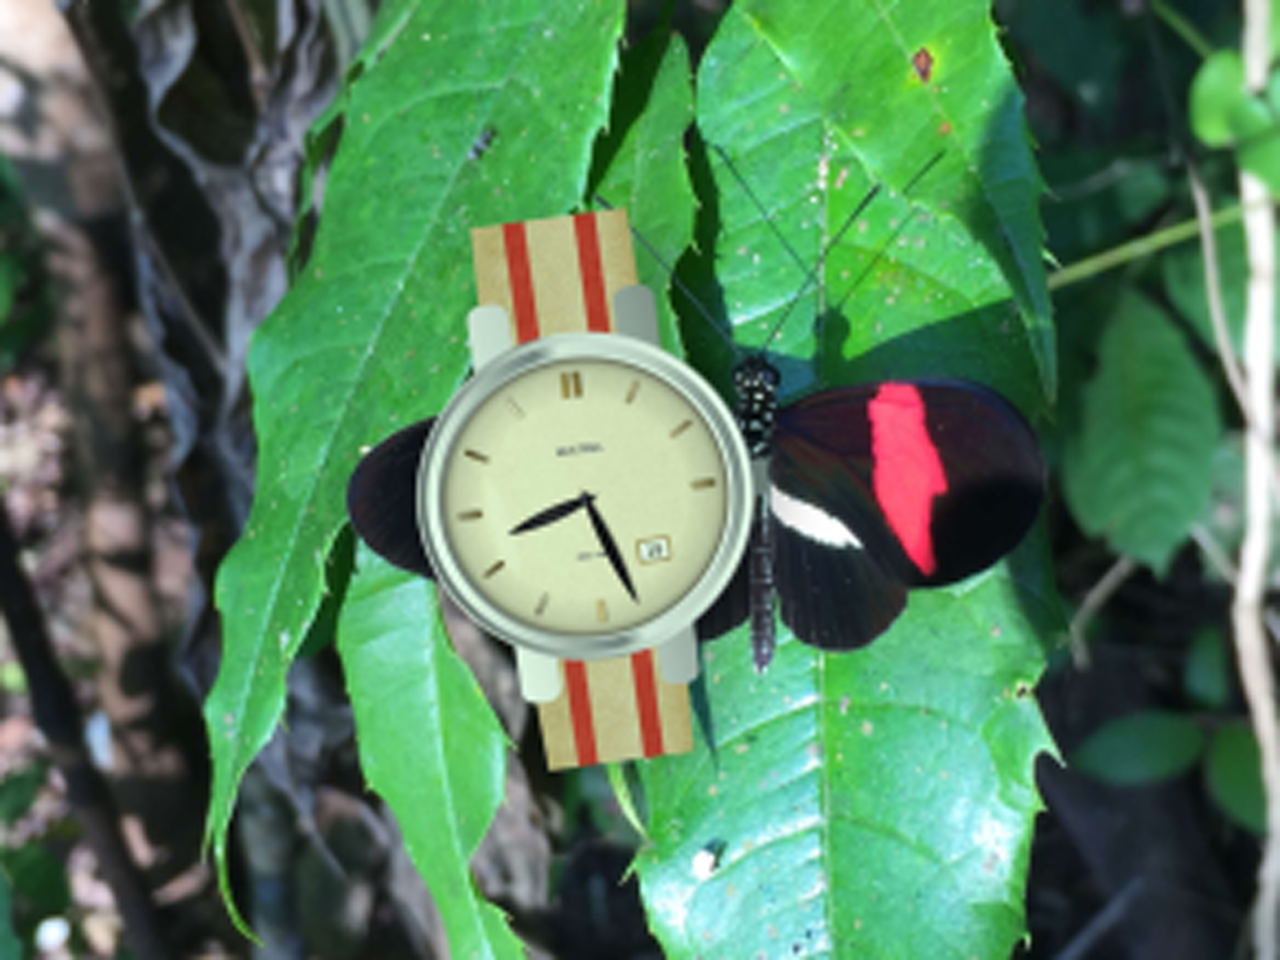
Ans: 8:27
